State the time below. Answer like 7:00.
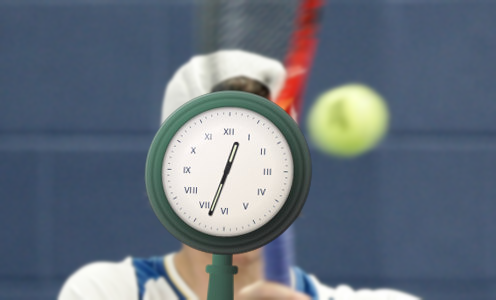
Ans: 12:33
